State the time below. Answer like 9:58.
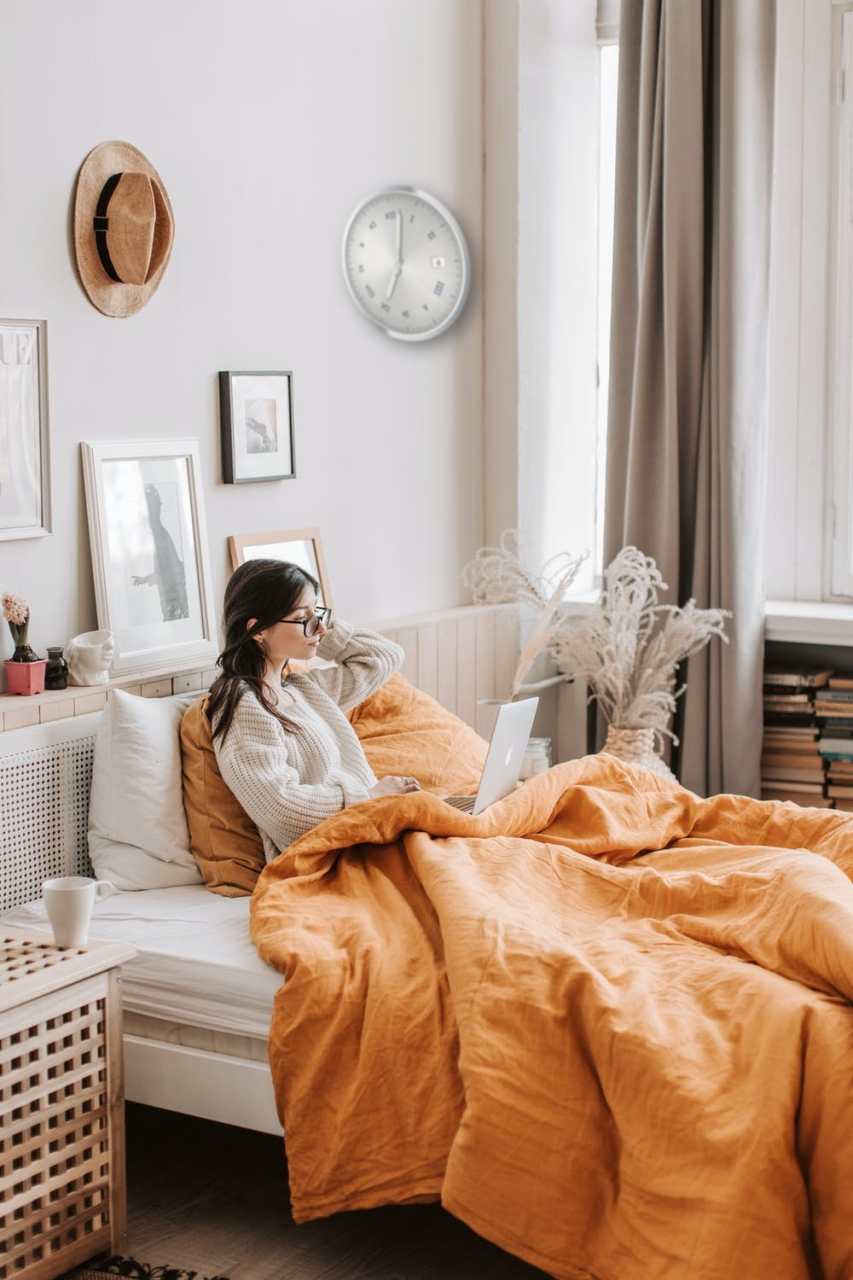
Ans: 7:02
